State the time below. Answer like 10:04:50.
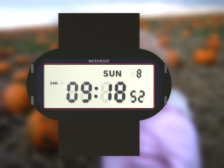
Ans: 9:18:52
